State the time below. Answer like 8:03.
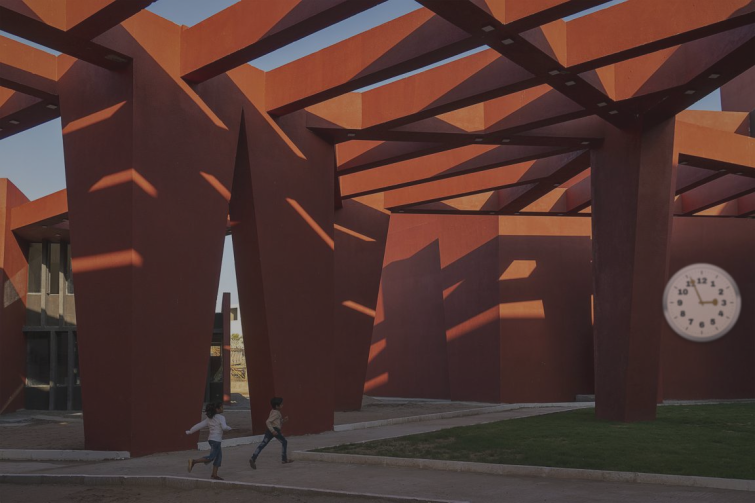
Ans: 2:56
